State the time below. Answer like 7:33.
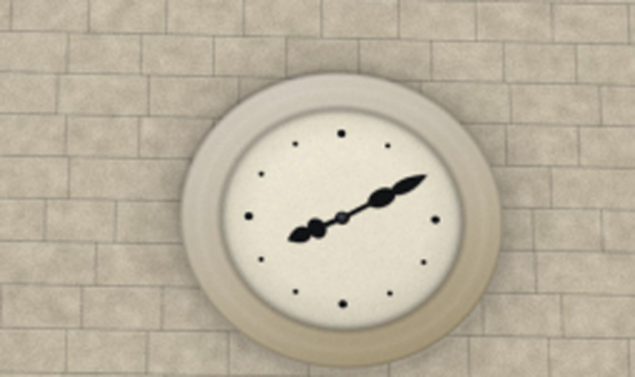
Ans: 8:10
